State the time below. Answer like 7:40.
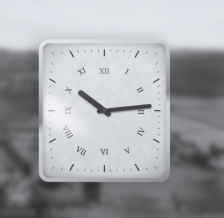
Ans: 10:14
